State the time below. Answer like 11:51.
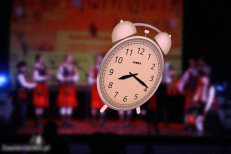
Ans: 8:19
